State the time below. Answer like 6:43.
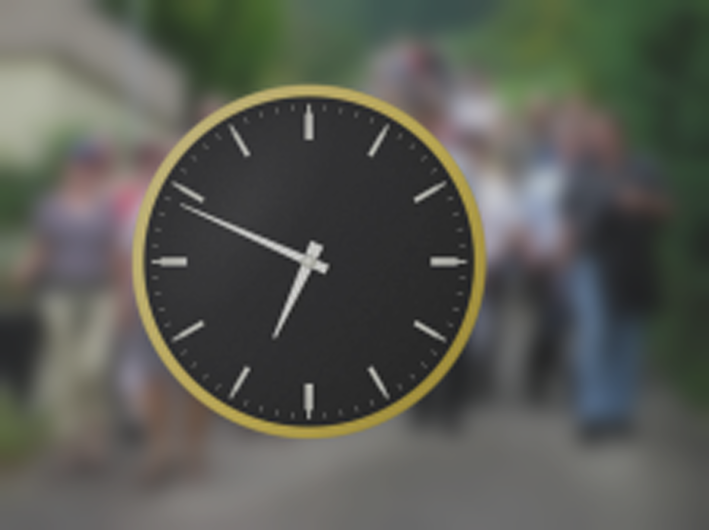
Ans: 6:49
